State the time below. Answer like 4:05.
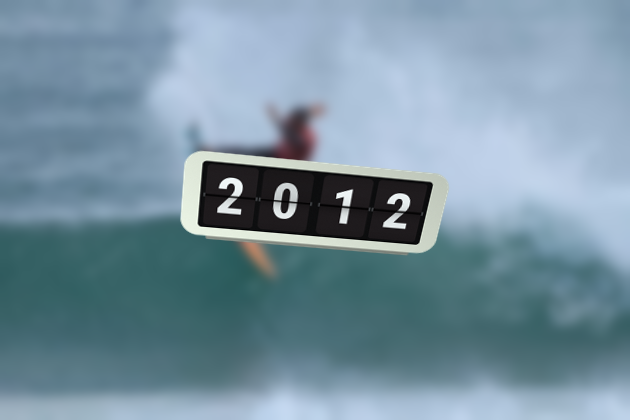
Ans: 20:12
